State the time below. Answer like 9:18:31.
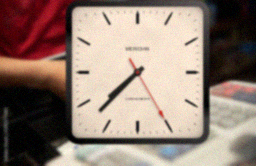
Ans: 7:37:25
